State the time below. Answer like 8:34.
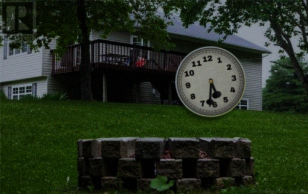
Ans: 5:32
